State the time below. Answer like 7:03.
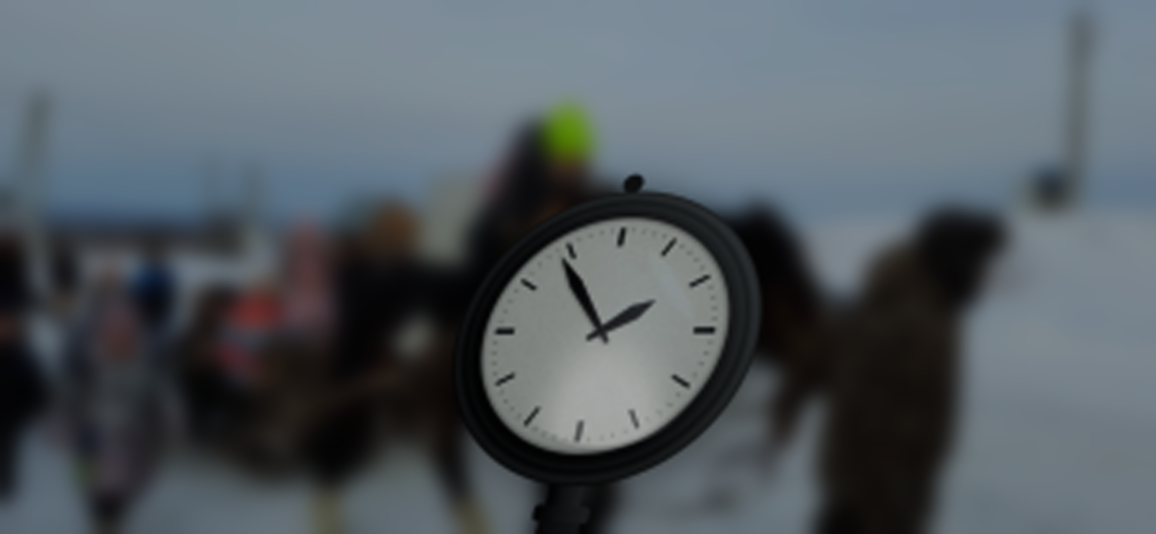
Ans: 1:54
